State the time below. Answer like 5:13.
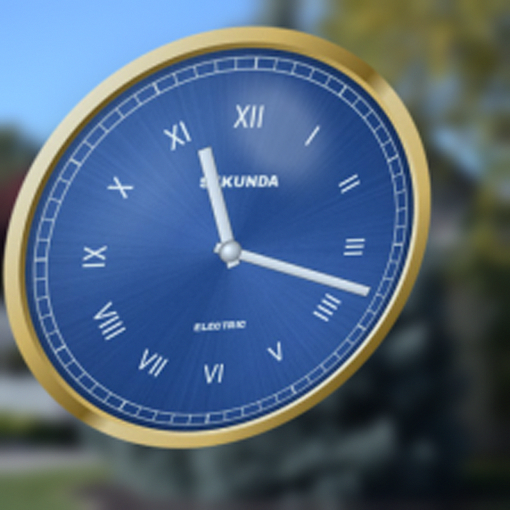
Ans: 11:18
